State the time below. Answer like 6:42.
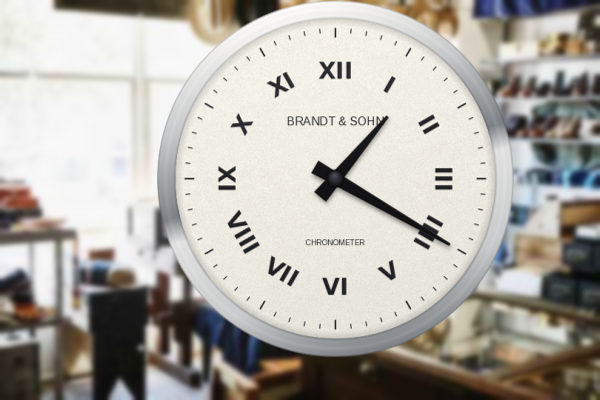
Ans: 1:20
